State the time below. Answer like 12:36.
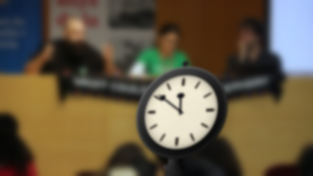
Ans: 11:51
